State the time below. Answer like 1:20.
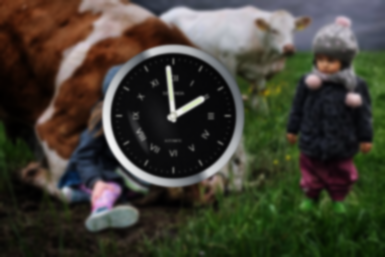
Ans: 1:59
